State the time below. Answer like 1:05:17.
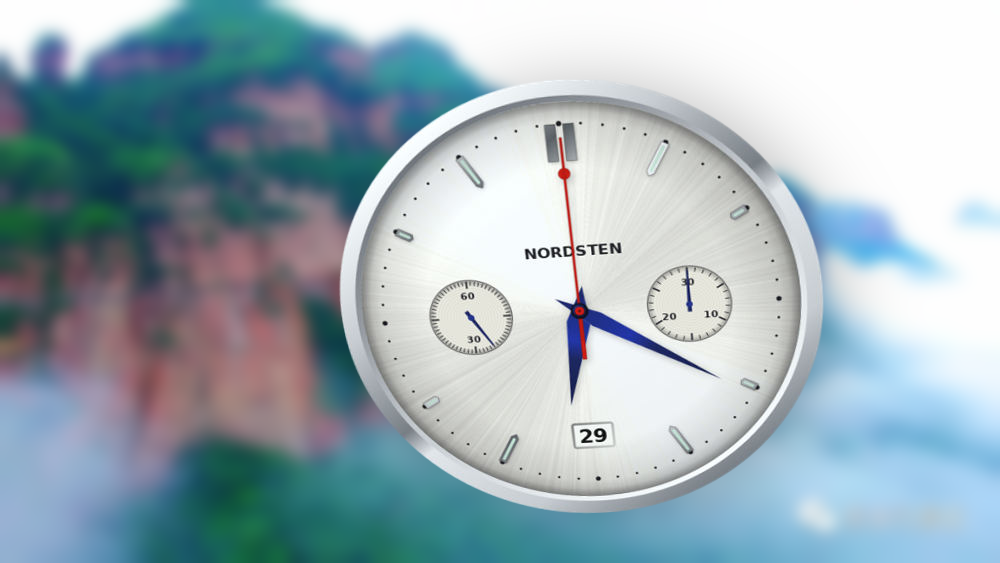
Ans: 6:20:25
